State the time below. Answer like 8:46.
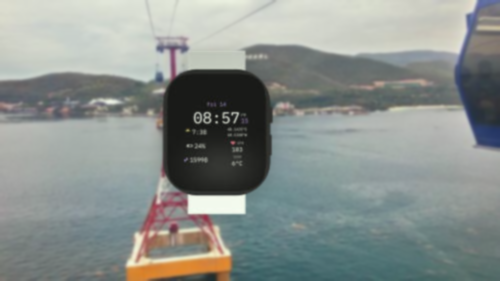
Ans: 8:57
